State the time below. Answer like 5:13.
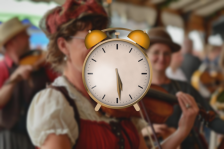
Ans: 5:29
